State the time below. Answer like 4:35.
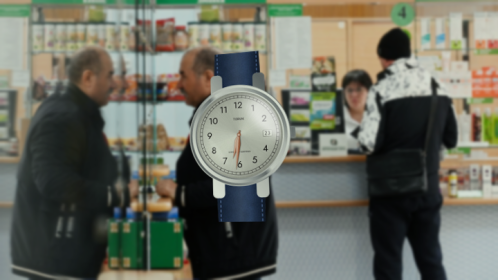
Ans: 6:31
